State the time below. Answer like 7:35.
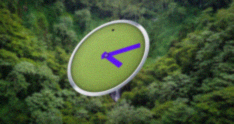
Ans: 4:13
